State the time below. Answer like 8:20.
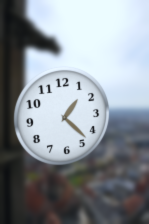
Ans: 1:23
